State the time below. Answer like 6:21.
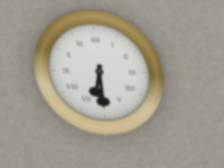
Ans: 6:30
